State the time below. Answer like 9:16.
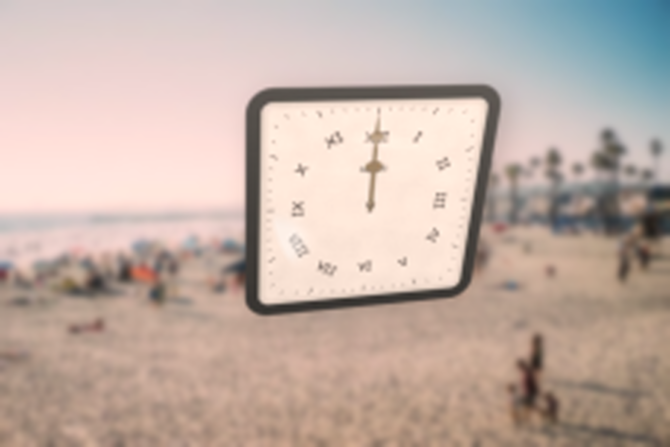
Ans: 12:00
